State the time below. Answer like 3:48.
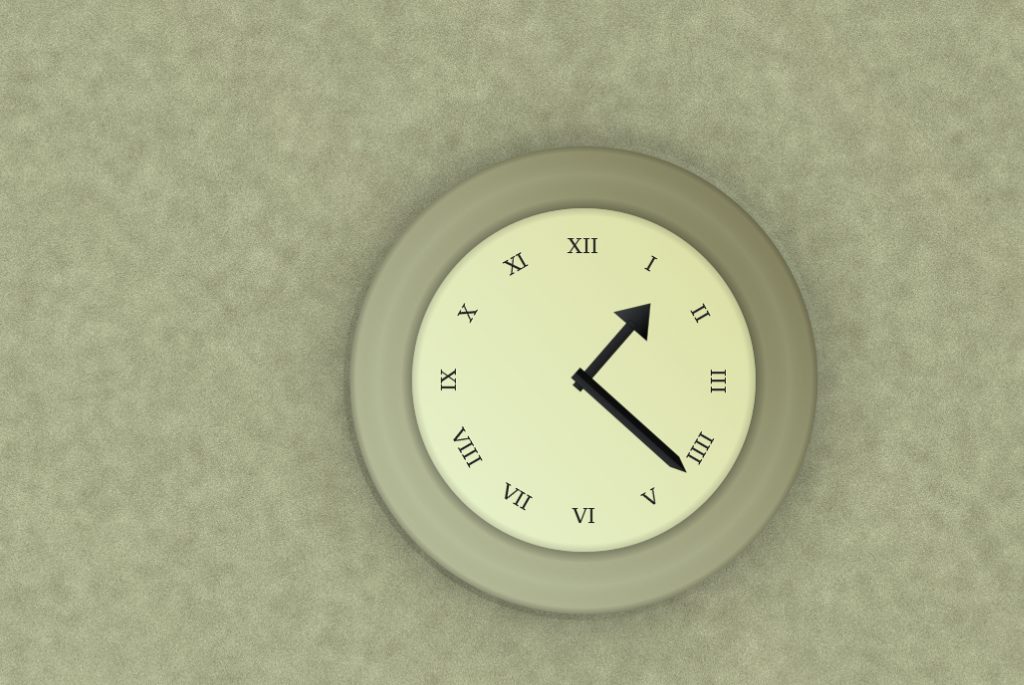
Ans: 1:22
